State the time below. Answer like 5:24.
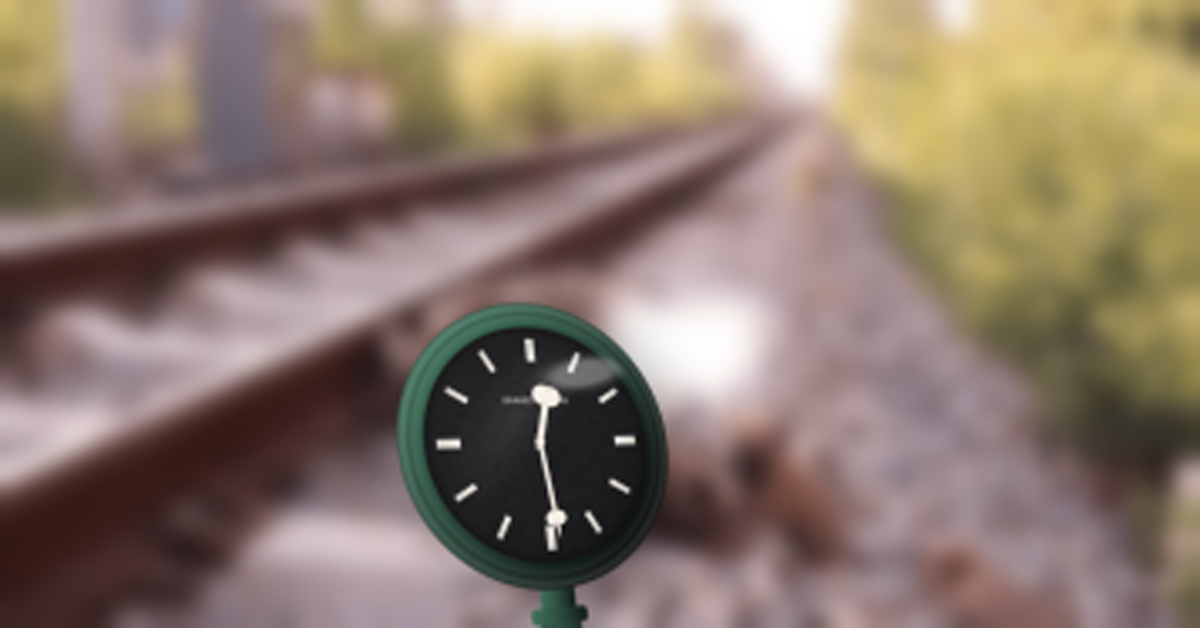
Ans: 12:29
